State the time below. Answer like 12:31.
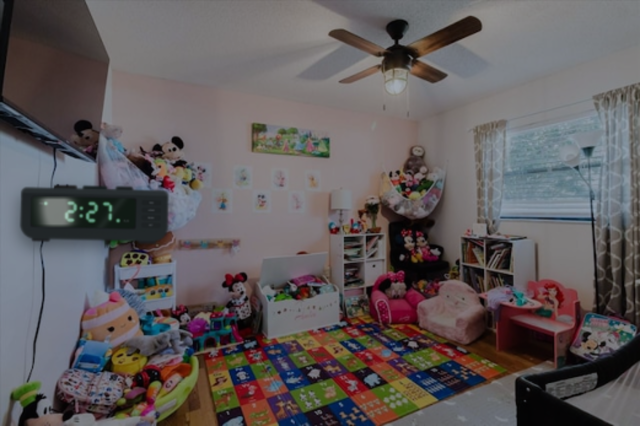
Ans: 2:27
